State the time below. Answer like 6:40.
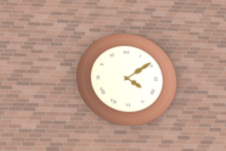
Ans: 4:09
